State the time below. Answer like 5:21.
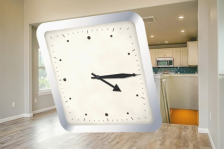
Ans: 4:15
